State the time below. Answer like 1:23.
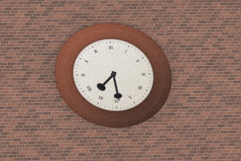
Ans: 7:29
